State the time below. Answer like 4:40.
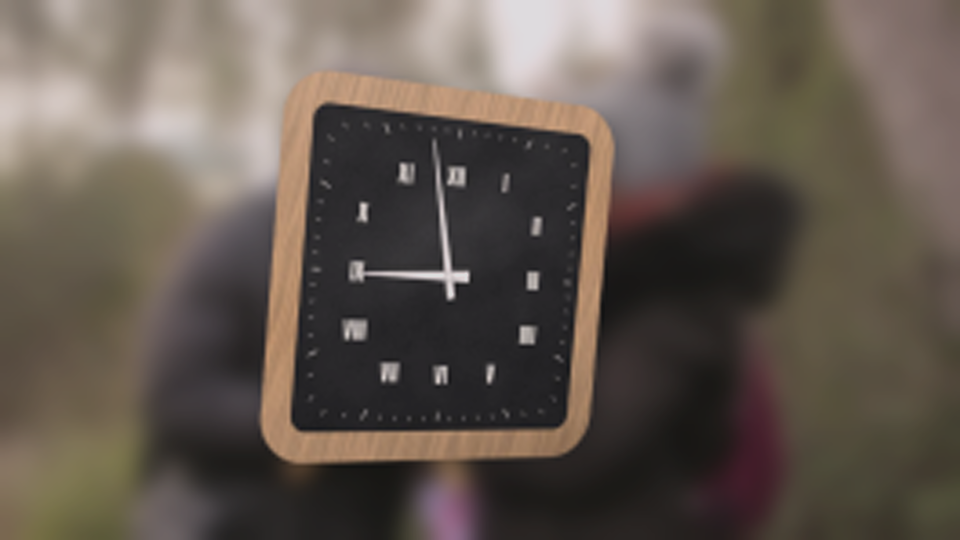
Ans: 8:58
